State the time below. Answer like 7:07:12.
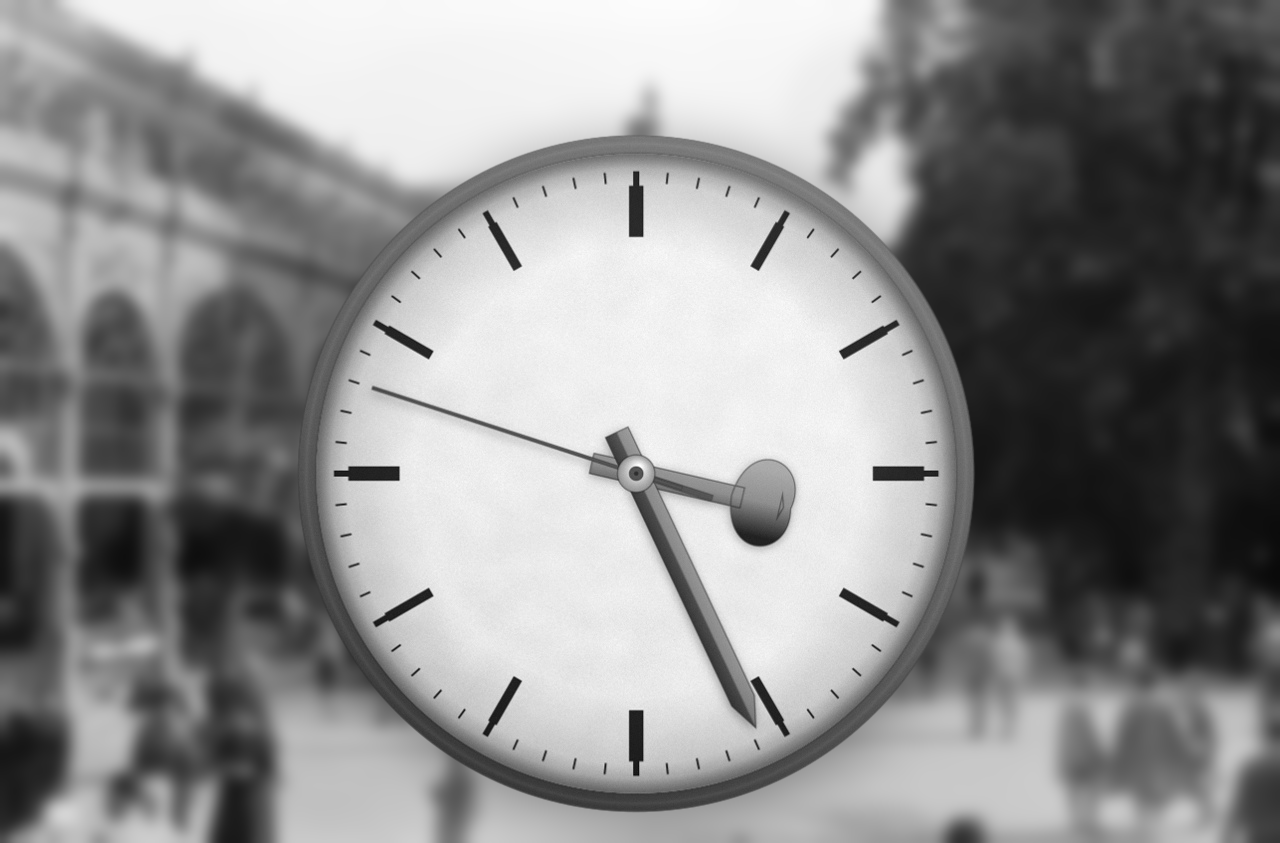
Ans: 3:25:48
